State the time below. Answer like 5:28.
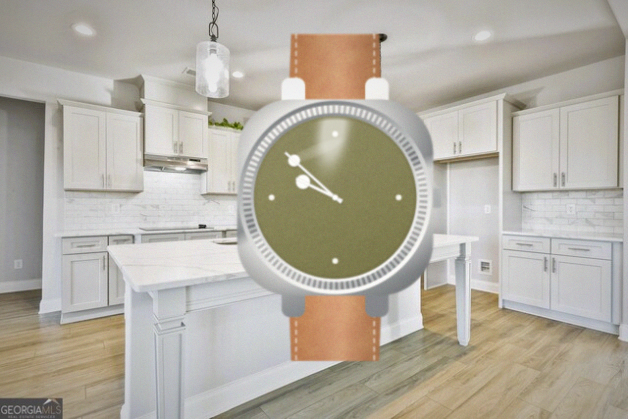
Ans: 9:52
